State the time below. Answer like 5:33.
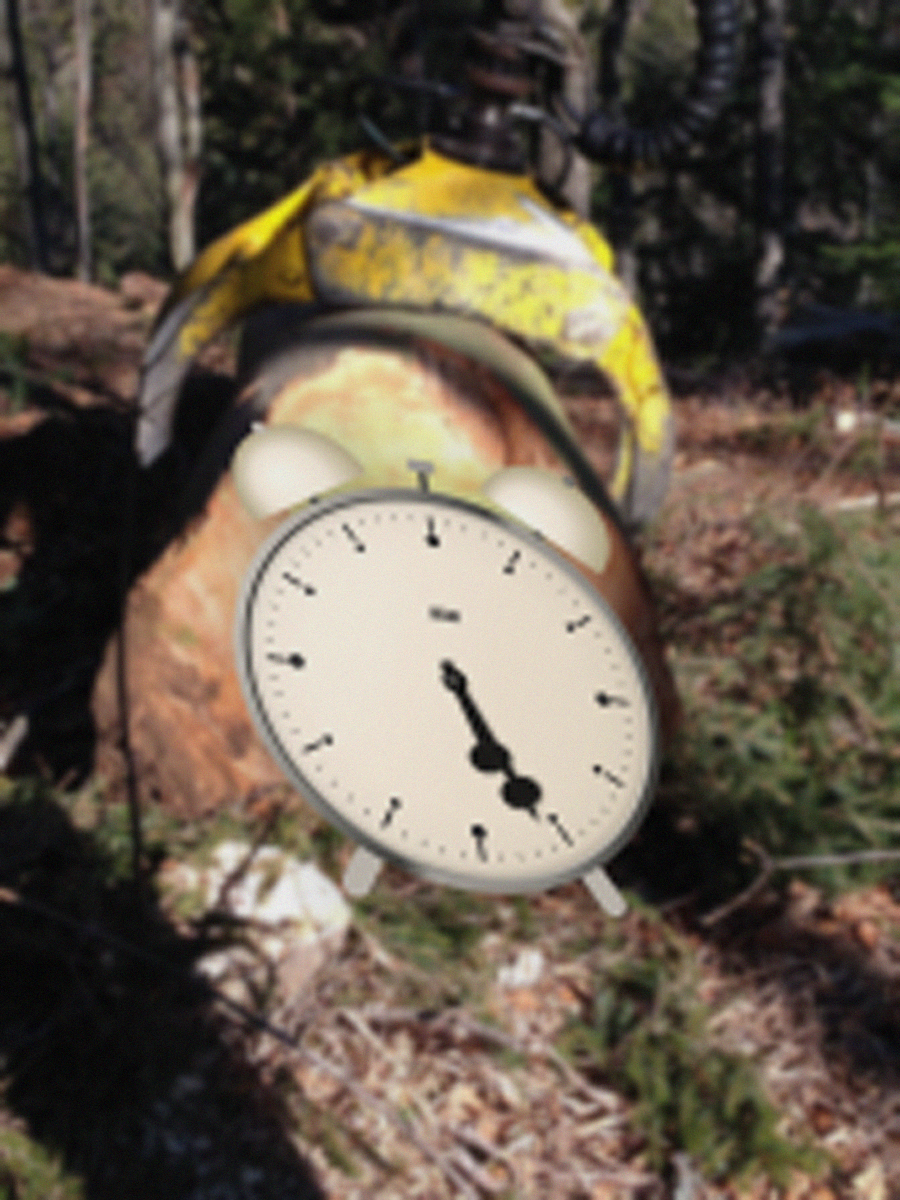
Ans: 5:26
